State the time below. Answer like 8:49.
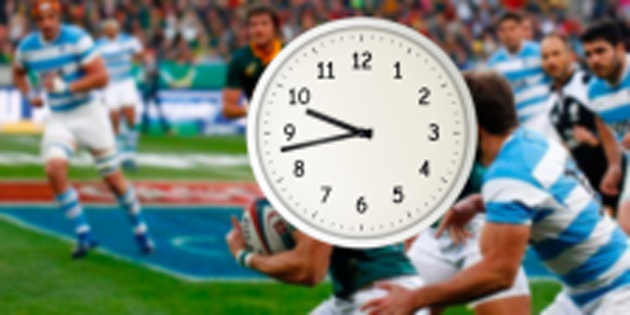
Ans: 9:43
